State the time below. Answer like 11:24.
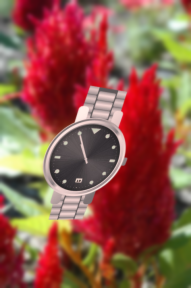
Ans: 10:55
